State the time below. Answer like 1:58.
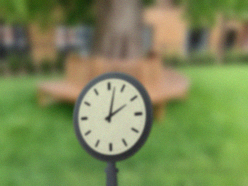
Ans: 2:02
